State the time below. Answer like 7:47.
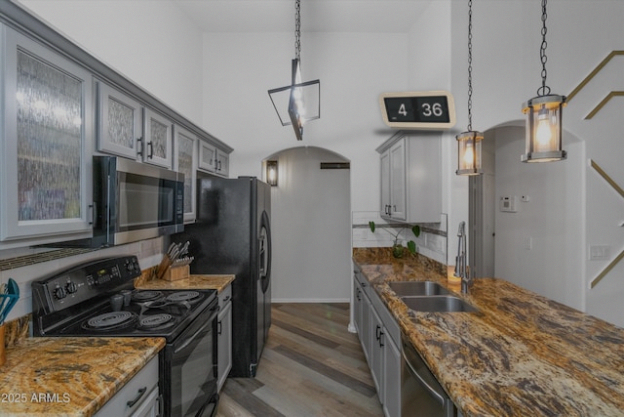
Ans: 4:36
